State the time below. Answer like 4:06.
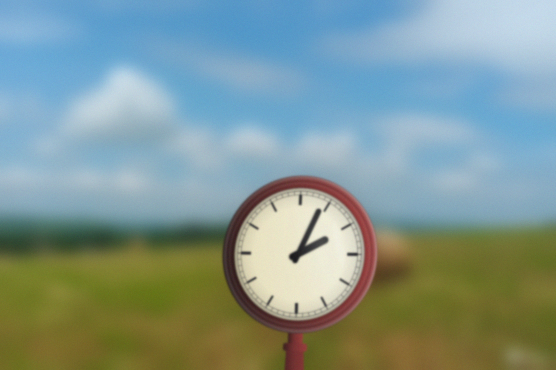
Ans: 2:04
